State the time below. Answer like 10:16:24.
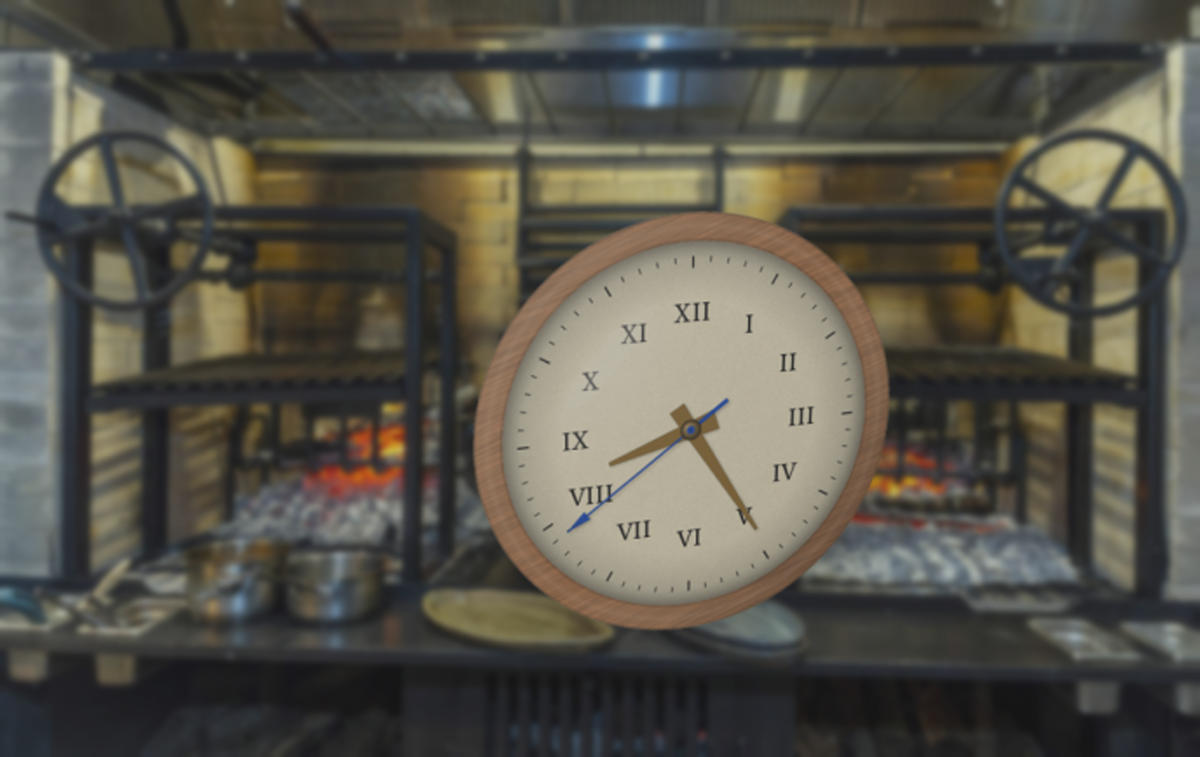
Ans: 8:24:39
